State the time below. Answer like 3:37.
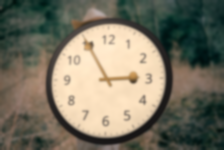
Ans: 2:55
